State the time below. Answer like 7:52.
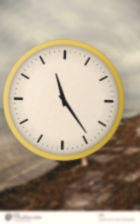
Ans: 11:24
